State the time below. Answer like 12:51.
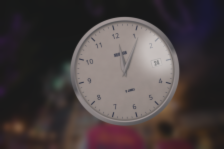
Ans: 12:06
